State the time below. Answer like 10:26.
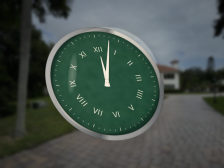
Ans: 12:03
